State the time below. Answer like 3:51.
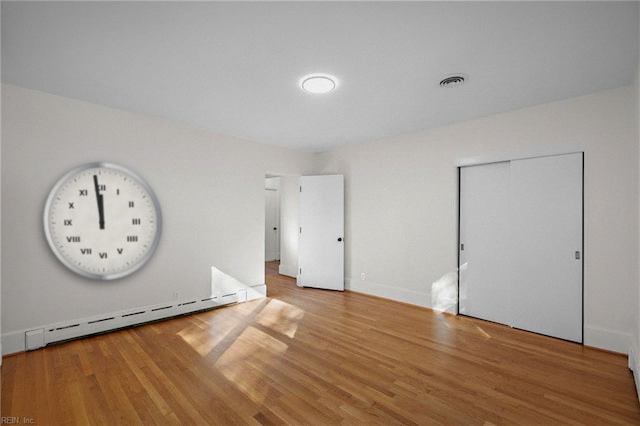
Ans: 11:59
